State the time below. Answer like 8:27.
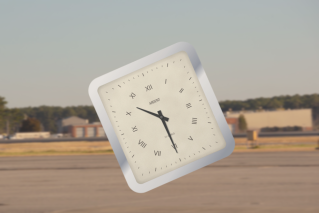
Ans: 10:30
